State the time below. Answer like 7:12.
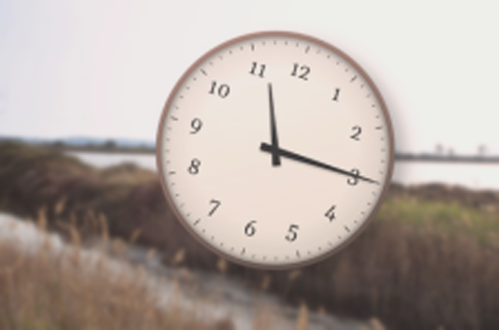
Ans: 11:15
